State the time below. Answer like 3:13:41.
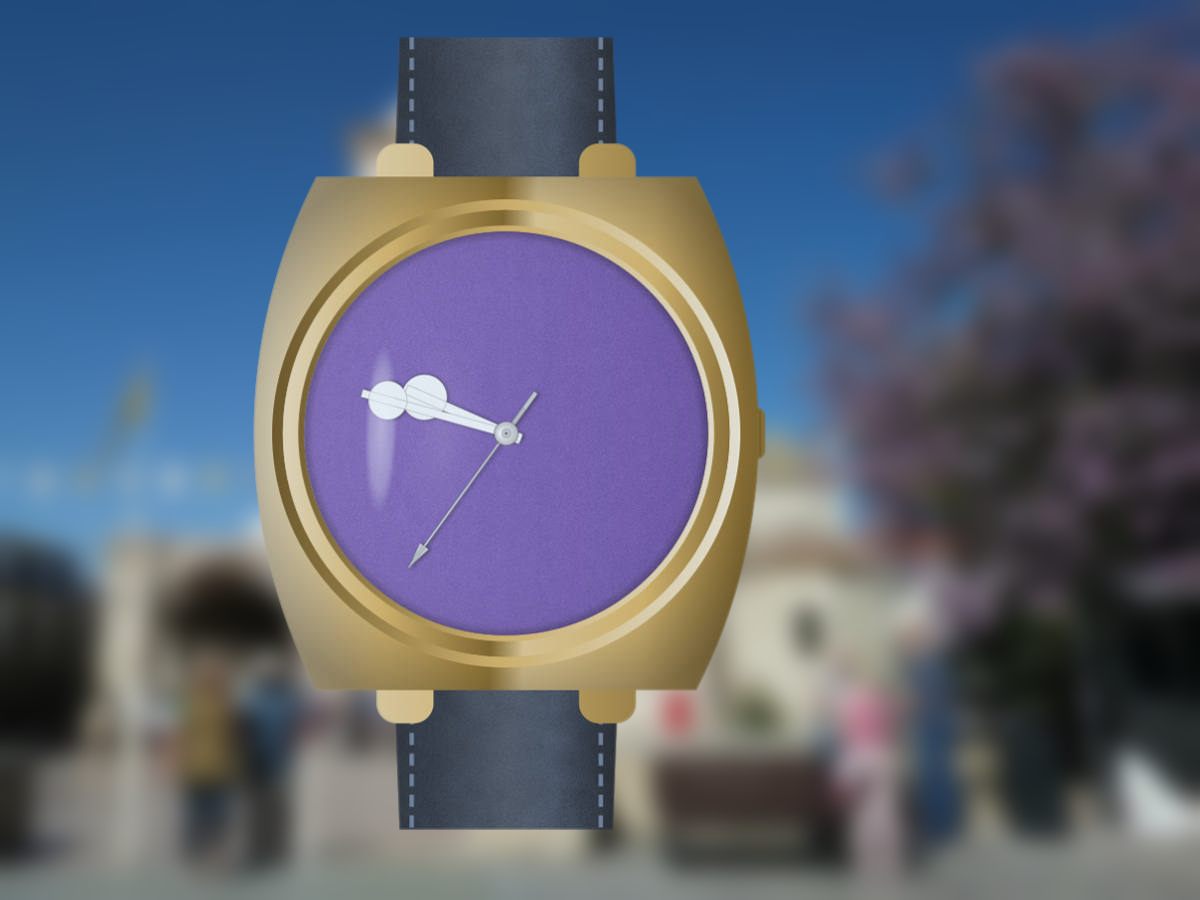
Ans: 9:47:36
